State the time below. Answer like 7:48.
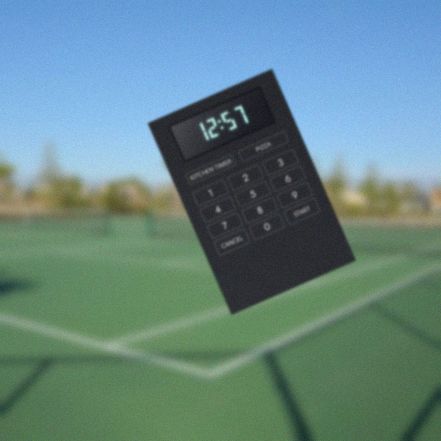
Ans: 12:57
